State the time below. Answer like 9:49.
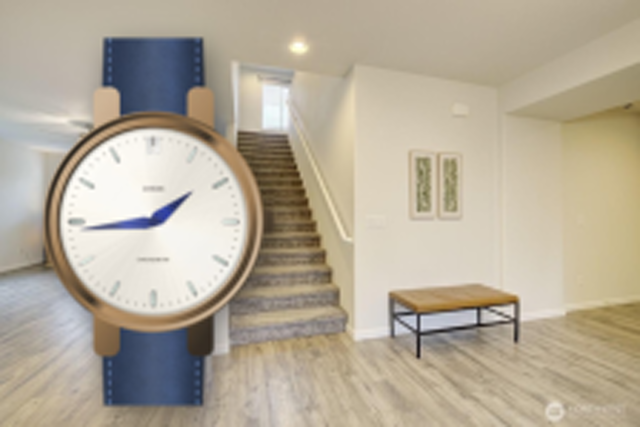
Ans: 1:44
